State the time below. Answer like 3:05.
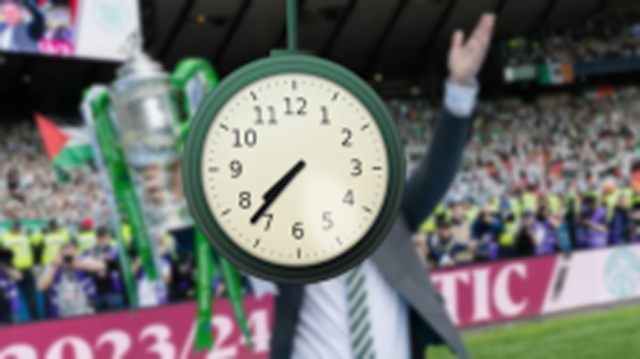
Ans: 7:37
